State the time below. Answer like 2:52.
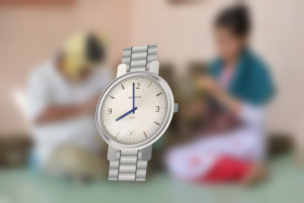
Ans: 7:59
